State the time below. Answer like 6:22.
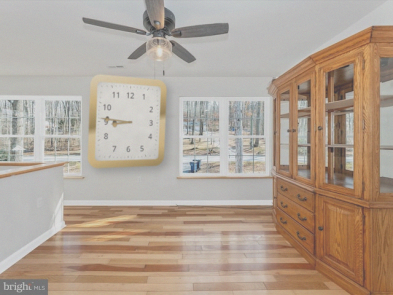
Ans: 8:46
